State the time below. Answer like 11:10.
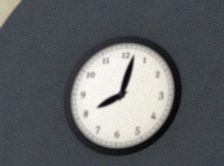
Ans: 8:02
